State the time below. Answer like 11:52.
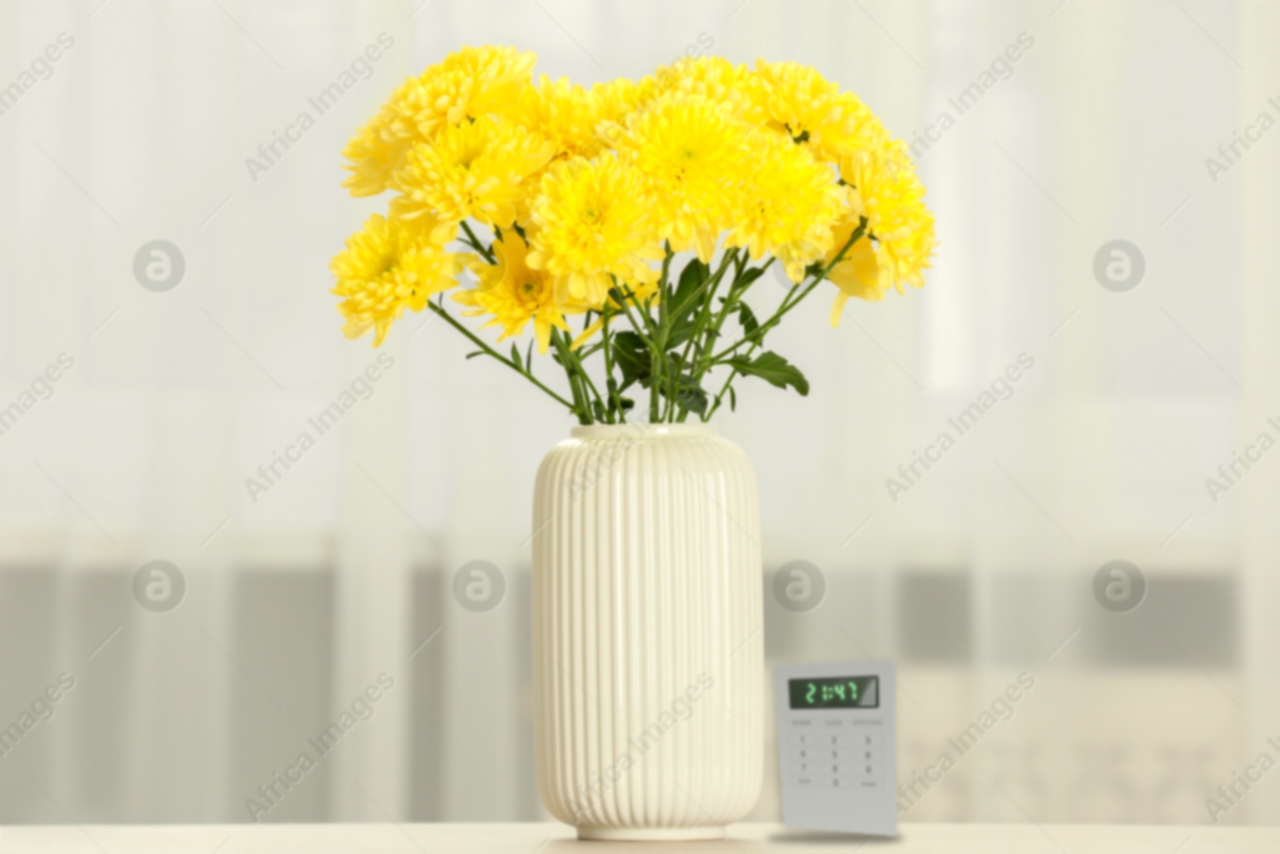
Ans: 21:47
